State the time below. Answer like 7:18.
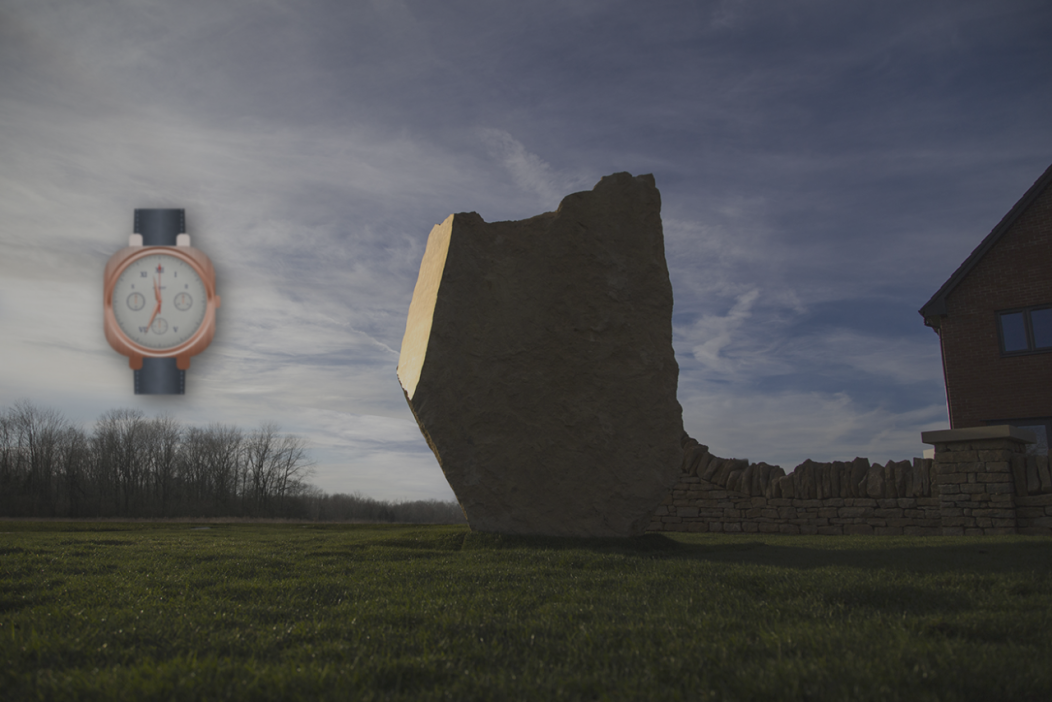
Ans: 11:34
